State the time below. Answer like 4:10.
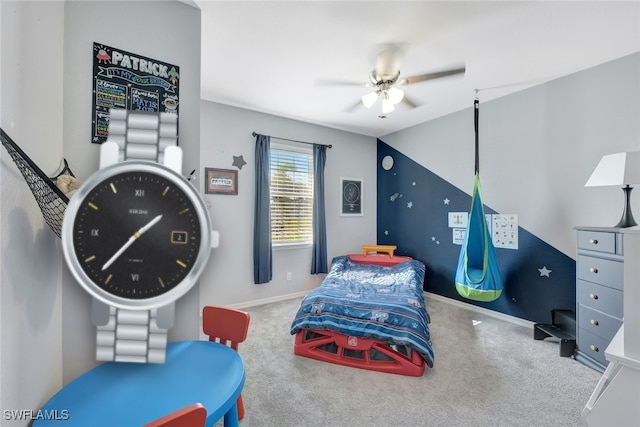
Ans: 1:37
